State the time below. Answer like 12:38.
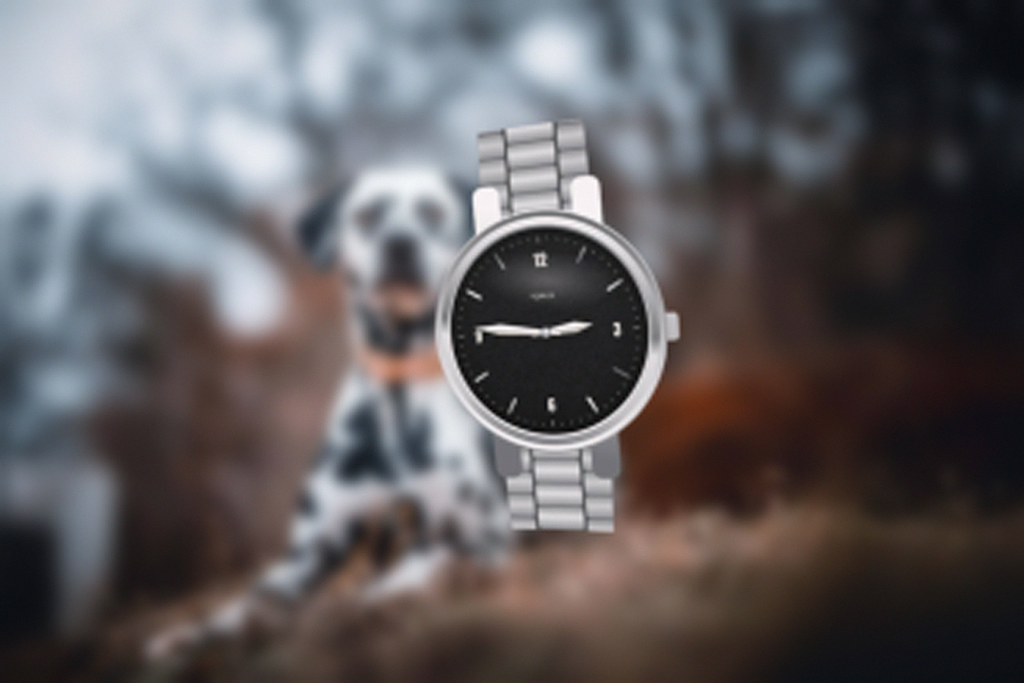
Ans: 2:46
